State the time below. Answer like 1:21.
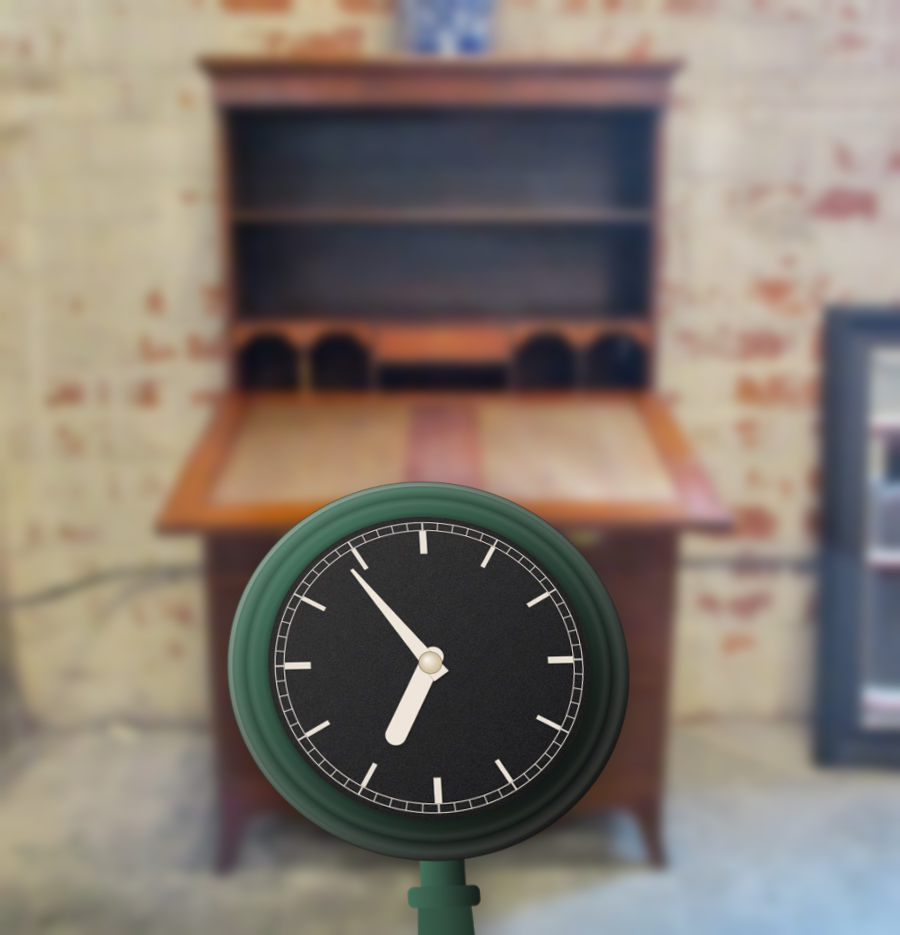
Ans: 6:54
